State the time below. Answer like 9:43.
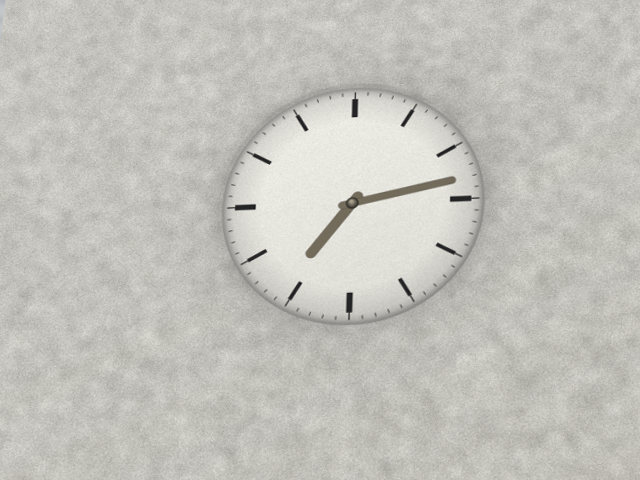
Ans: 7:13
